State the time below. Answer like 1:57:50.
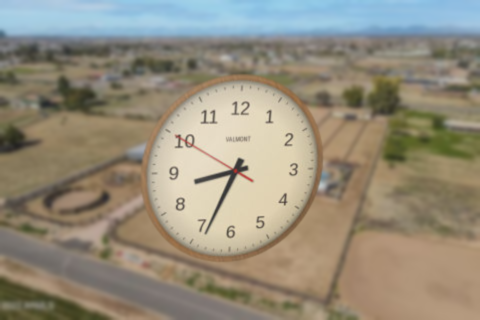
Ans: 8:33:50
